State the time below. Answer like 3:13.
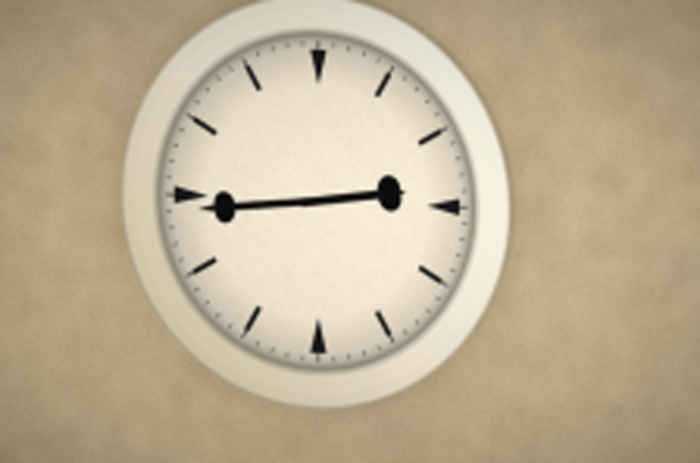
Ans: 2:44
